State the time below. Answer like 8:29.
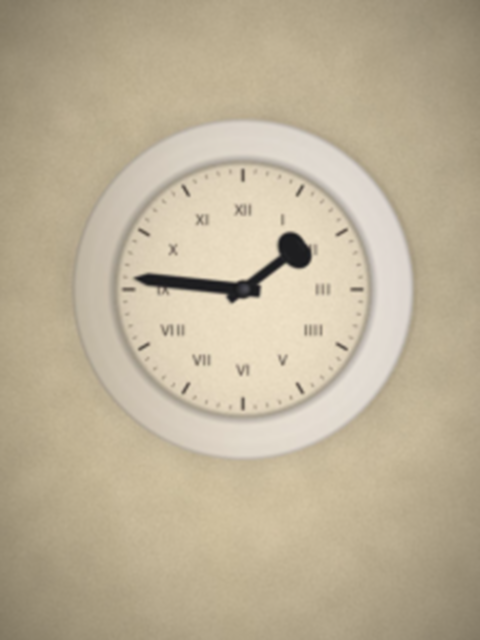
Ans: 1:46
